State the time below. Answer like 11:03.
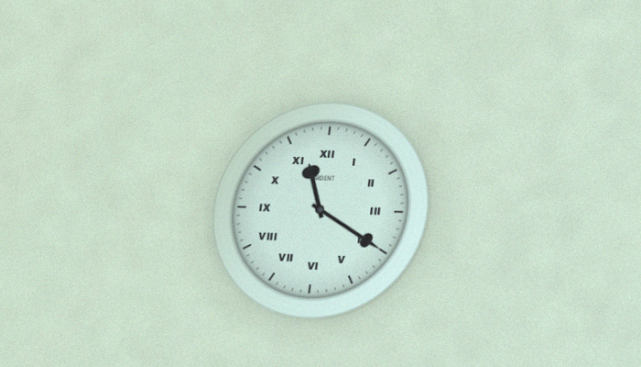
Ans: 11:20
